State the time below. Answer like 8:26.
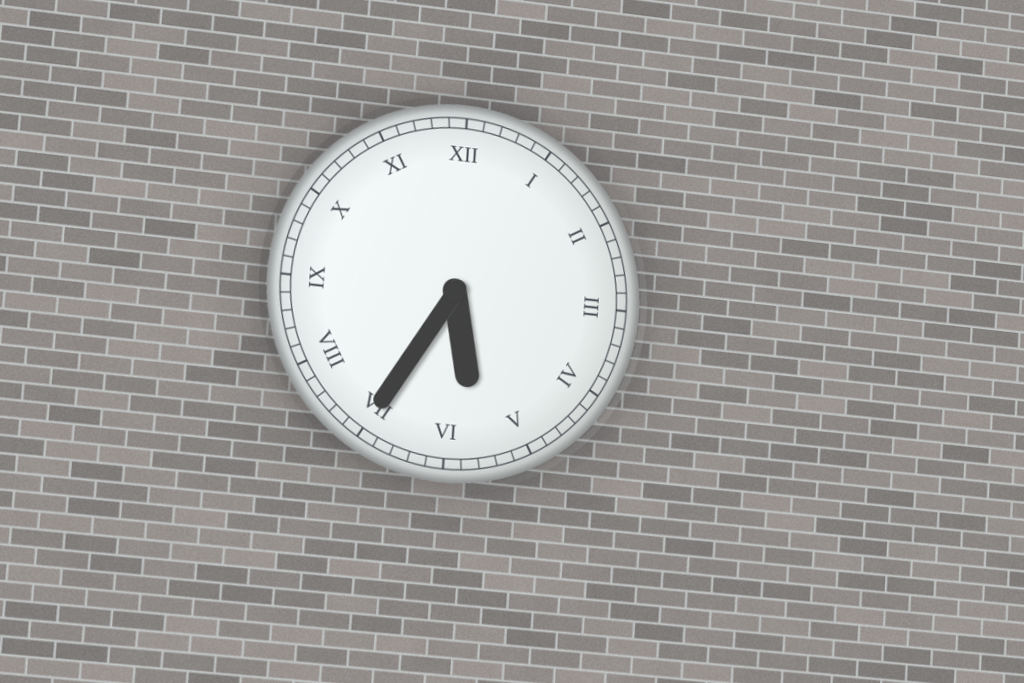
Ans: 5:35
